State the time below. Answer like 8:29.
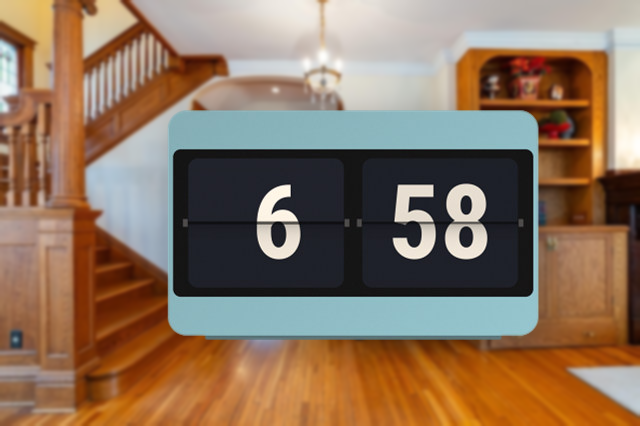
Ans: 6:58
